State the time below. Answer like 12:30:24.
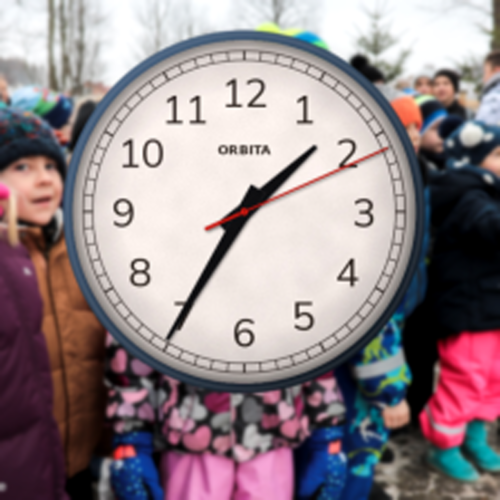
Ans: 1:35:11
